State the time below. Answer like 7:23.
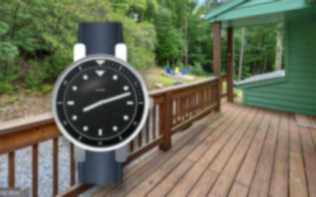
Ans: 8:12
